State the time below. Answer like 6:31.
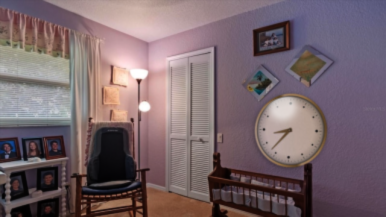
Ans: 8:37
